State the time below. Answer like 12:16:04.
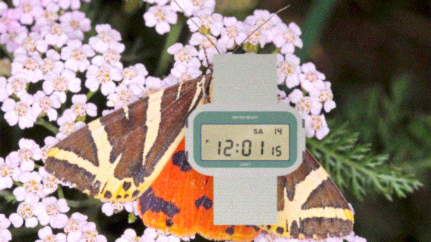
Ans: 12:01:15
